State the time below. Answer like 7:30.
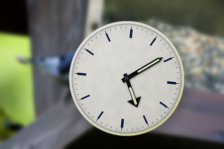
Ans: 5:09
